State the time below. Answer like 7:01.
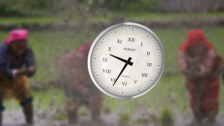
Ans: 9:34
